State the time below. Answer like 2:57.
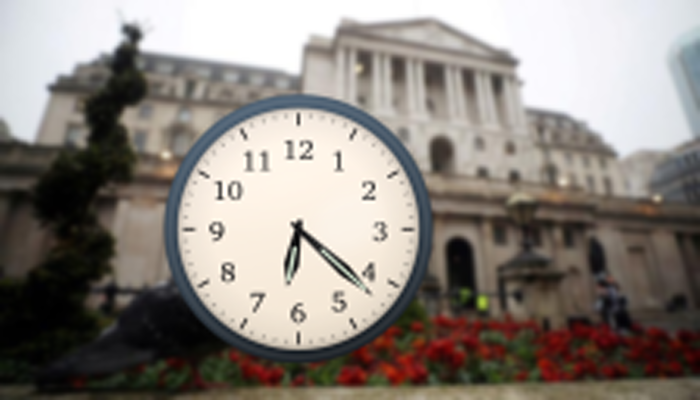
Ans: 6:22
